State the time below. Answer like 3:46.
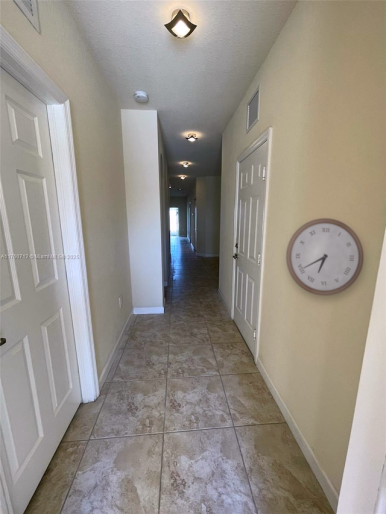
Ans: 6:40
